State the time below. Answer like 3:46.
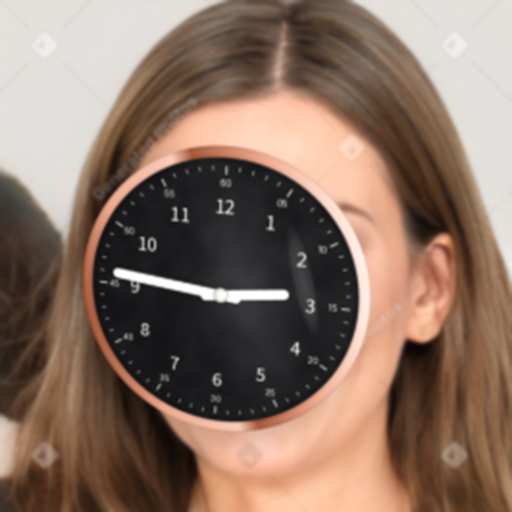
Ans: 2:46
